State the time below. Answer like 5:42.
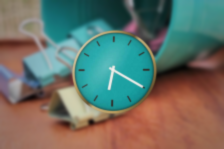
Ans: 6:20
